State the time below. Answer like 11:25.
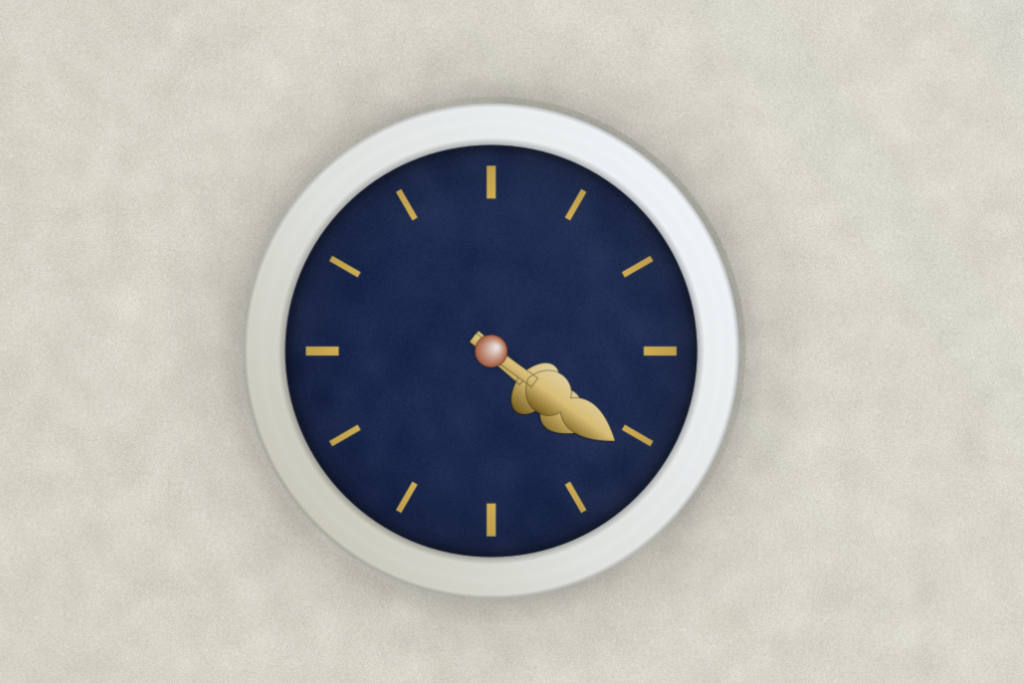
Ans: 4:21
